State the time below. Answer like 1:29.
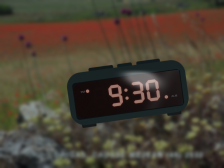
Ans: 9:30
